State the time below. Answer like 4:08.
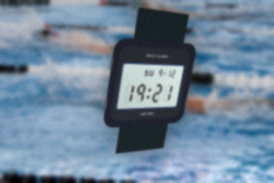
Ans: 19:21
